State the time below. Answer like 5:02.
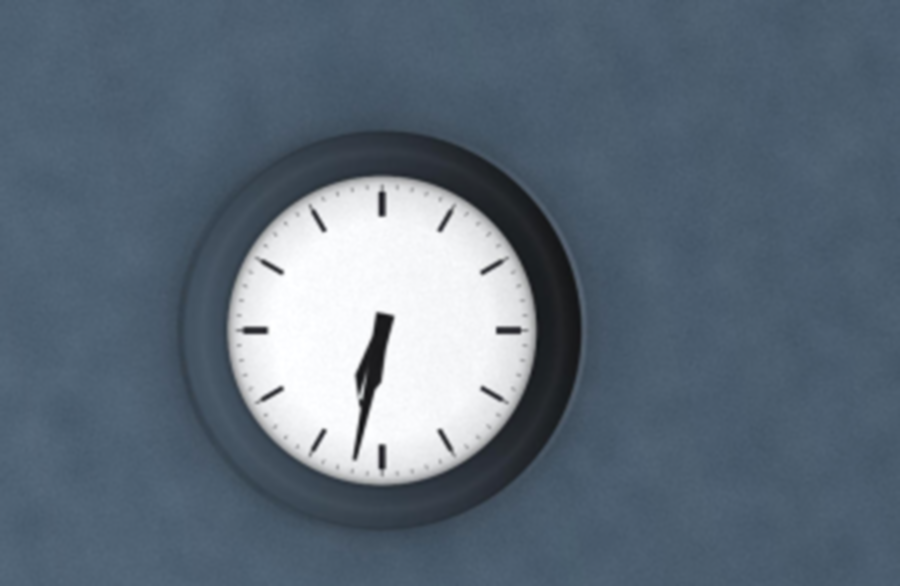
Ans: 6:32
